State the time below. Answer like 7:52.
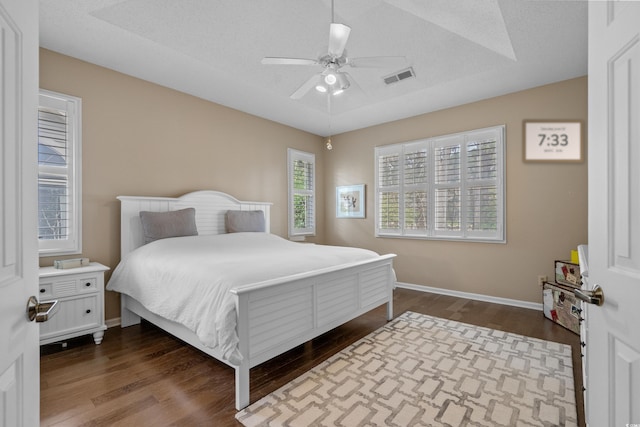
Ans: 7:33
